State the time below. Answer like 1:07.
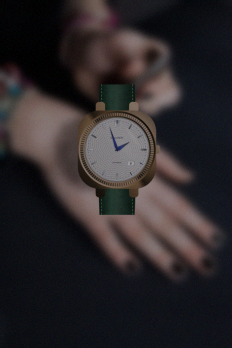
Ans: 1:57
